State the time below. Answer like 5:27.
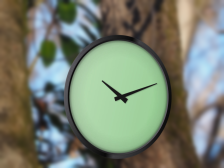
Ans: 10:12
